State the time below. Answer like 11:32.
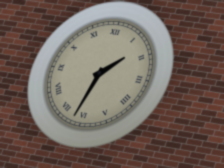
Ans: 1:32
